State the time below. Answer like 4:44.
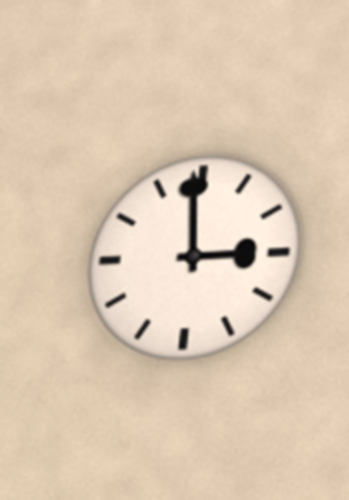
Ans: 2:59
